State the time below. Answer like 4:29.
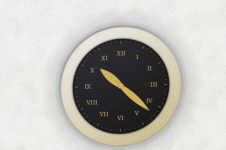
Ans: 10:22
